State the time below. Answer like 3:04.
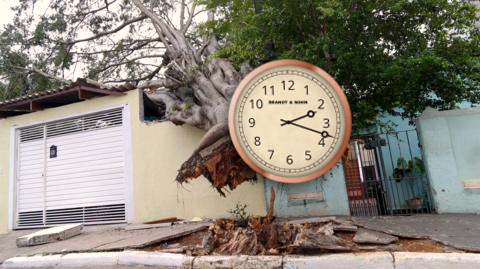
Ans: 2:18
